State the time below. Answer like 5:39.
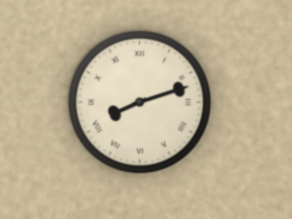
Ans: 8:12
